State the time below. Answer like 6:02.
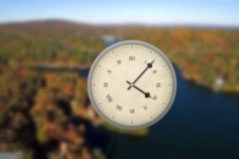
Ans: 4:07
